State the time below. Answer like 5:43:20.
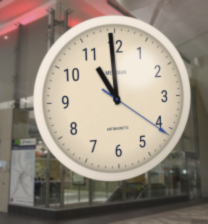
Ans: 10:59:21
